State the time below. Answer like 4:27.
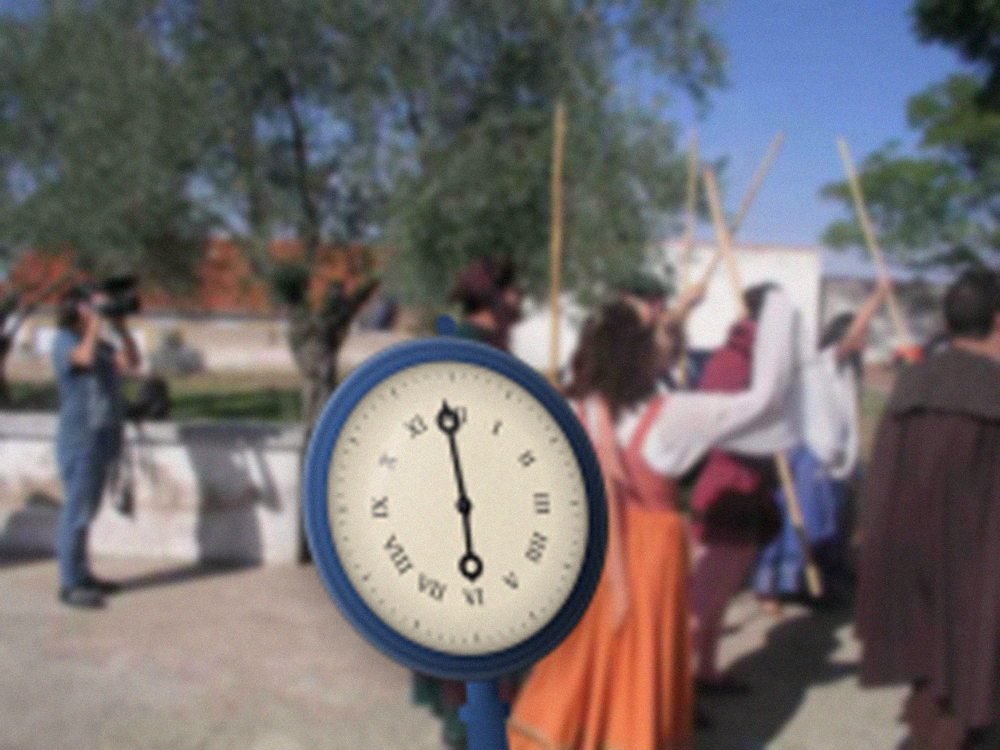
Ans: 5:59
